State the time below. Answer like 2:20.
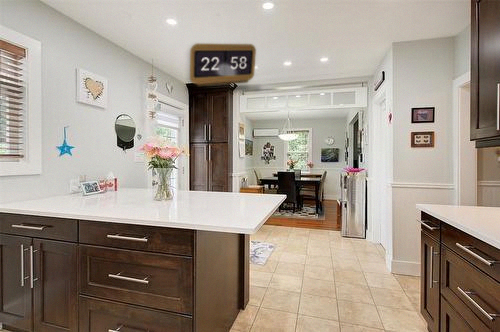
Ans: 22:58
